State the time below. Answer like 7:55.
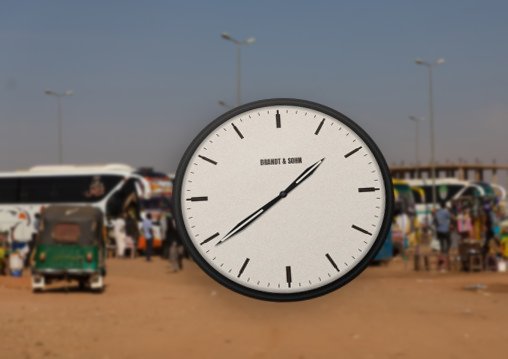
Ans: 1:39
